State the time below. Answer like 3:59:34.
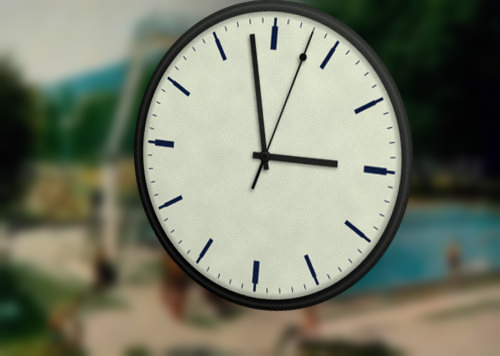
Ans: 2:58:03
